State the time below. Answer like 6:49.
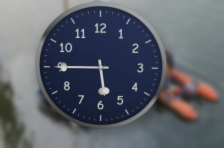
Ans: 5:45
